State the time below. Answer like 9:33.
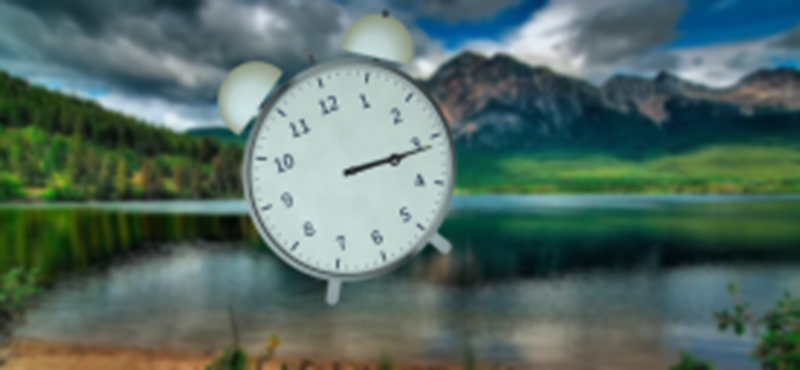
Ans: 3:16
